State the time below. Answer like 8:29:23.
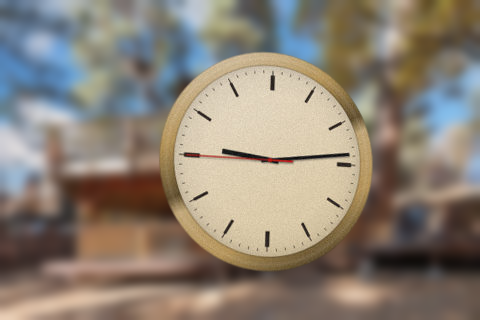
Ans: 9:13:45
